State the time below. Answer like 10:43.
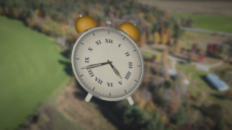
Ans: 4:42
